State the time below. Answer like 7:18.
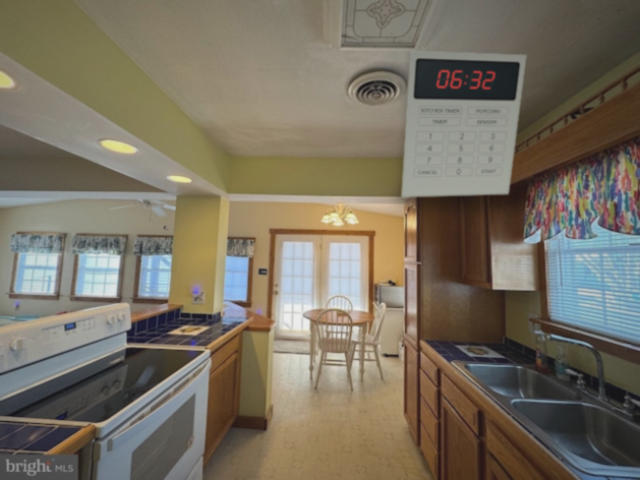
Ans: 6:32
